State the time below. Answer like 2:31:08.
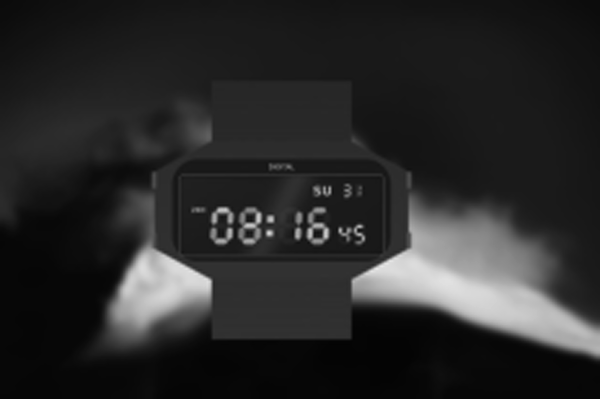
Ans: 8:16:45
